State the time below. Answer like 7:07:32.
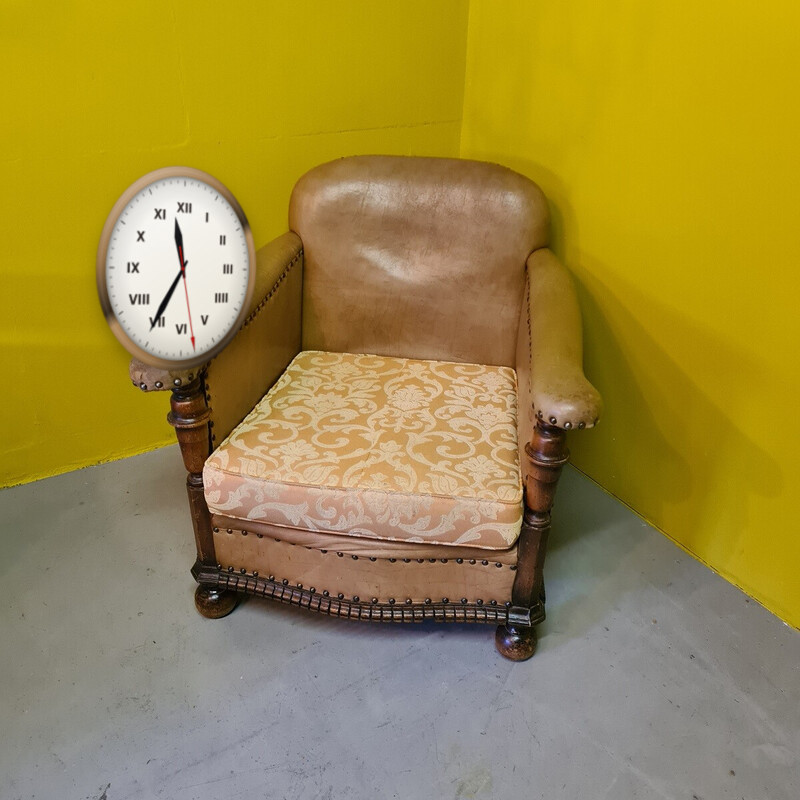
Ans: 11:35:28
